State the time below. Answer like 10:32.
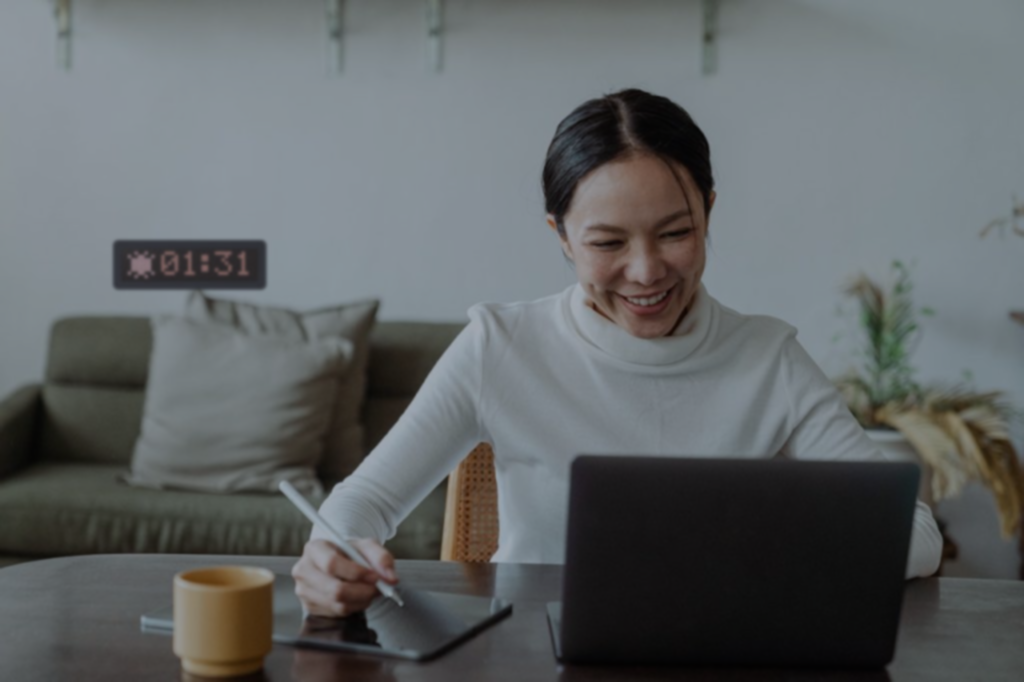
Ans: 1:31
